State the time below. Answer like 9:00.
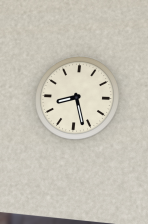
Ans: 8:27
